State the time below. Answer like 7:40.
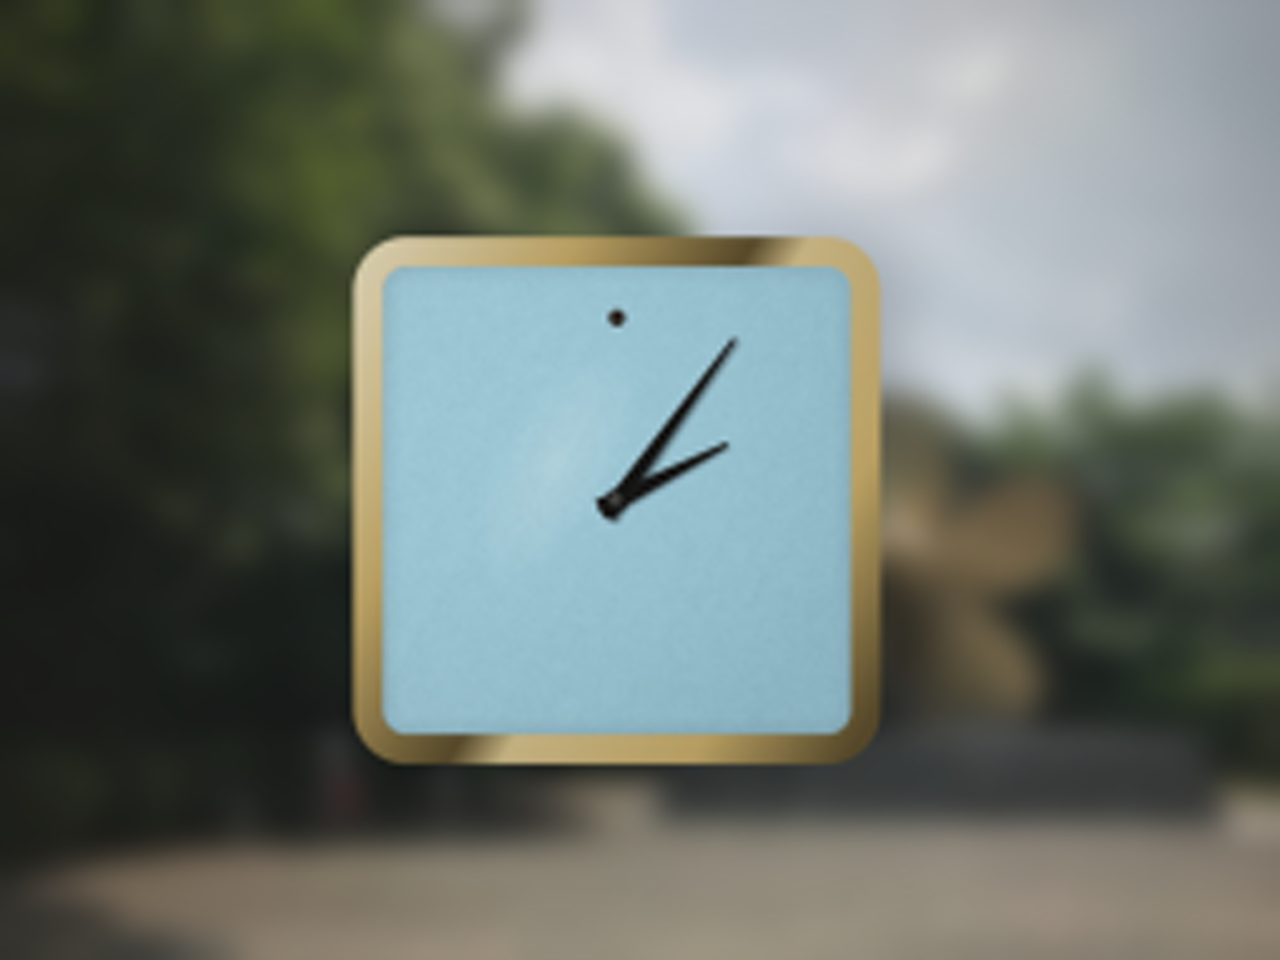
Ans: 2:06
